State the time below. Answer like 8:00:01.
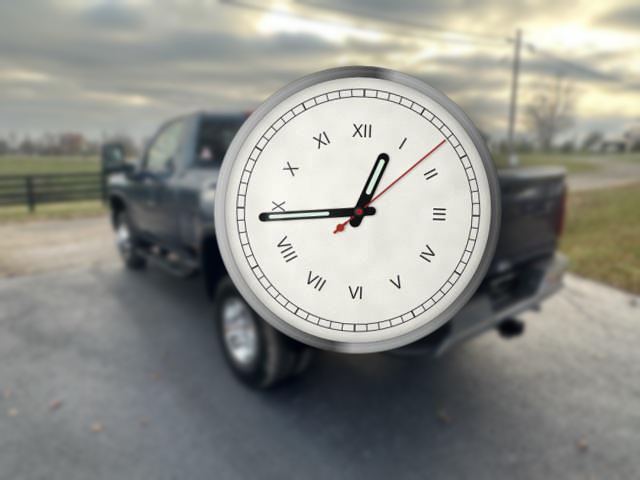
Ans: 12:44:08
